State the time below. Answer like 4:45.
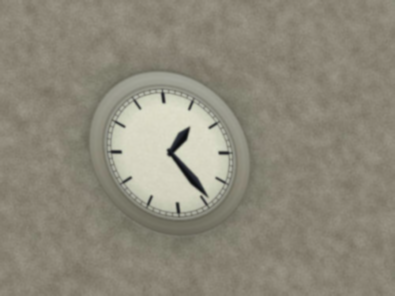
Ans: 1:24
